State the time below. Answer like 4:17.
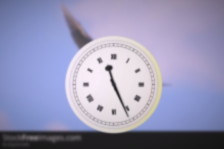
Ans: 11:26
